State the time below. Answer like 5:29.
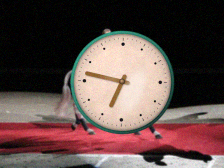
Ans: 6:47
